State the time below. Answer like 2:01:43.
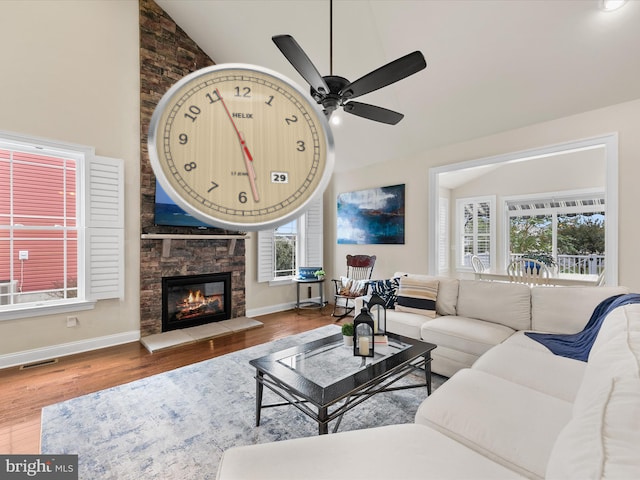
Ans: 5:27:56
